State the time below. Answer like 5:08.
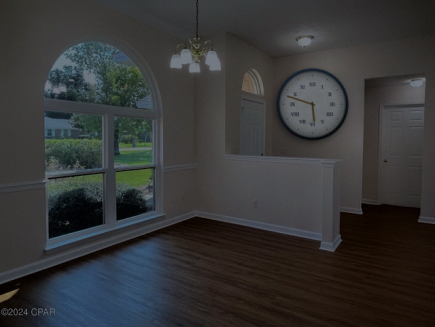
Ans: 5:48
